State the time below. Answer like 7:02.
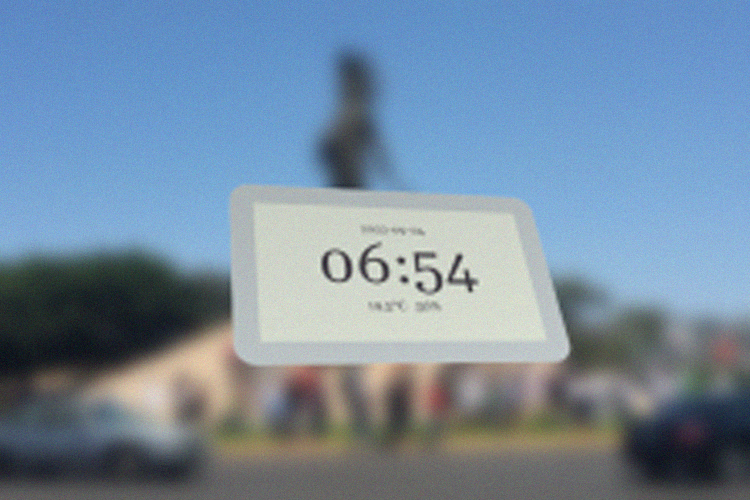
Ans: 6:54
